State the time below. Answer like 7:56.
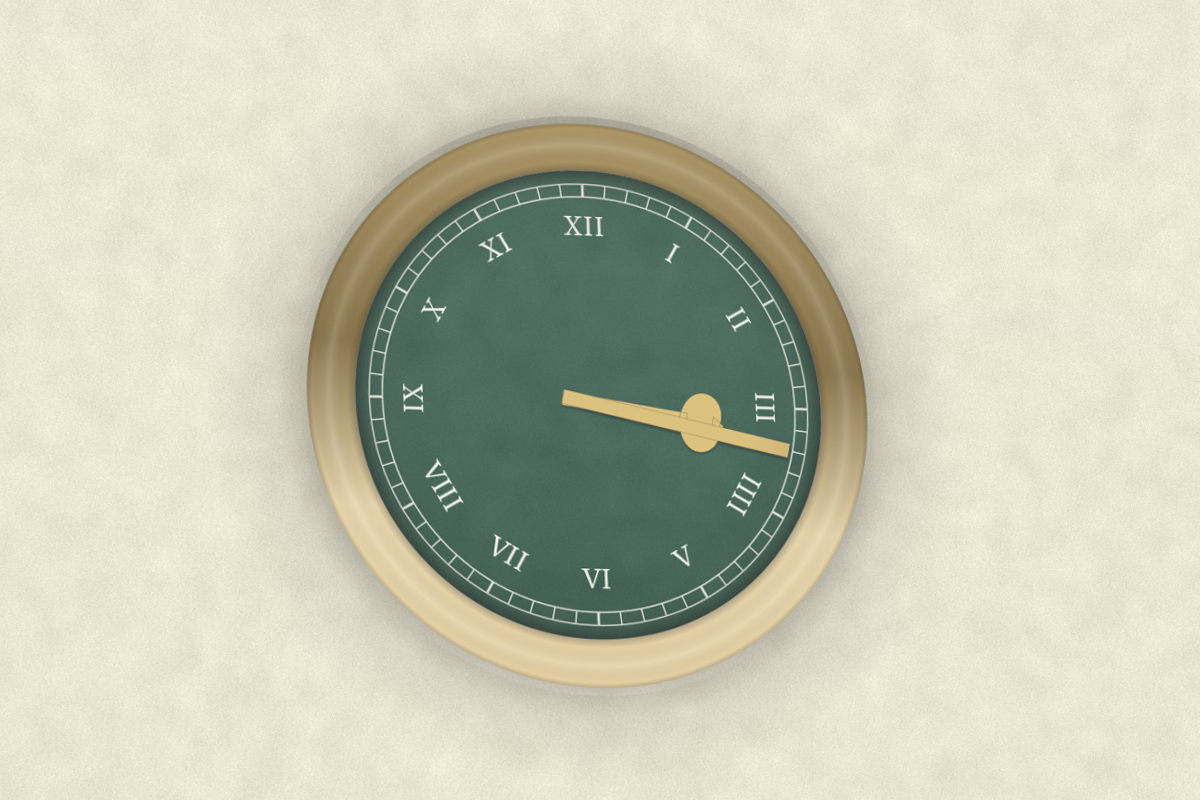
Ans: 3:17
